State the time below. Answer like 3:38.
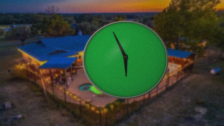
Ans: 5:56
